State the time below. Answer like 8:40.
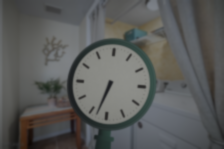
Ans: 6:33
